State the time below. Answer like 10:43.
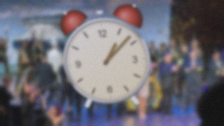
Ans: 1:08
